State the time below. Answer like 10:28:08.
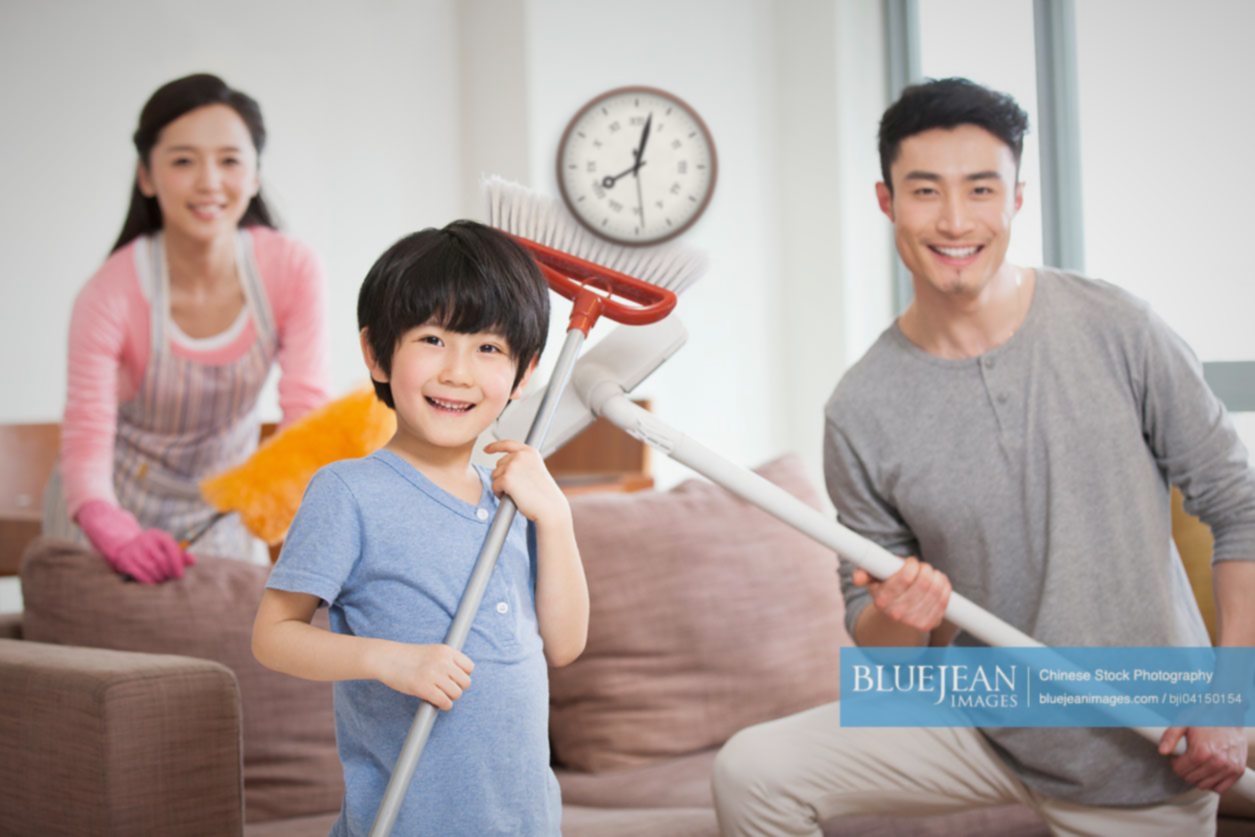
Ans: 8:02:29
